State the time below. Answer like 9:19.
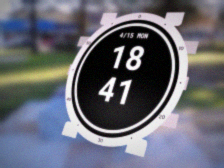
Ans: 18:41
